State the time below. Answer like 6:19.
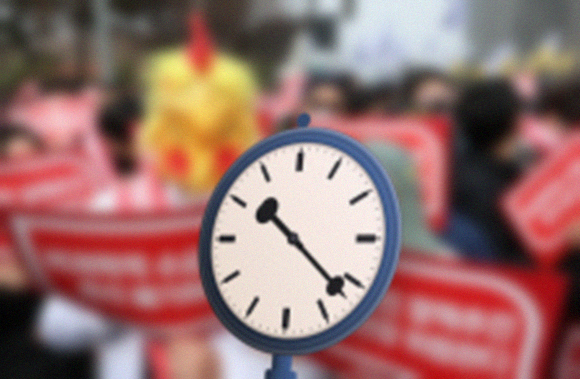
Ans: 10:22
